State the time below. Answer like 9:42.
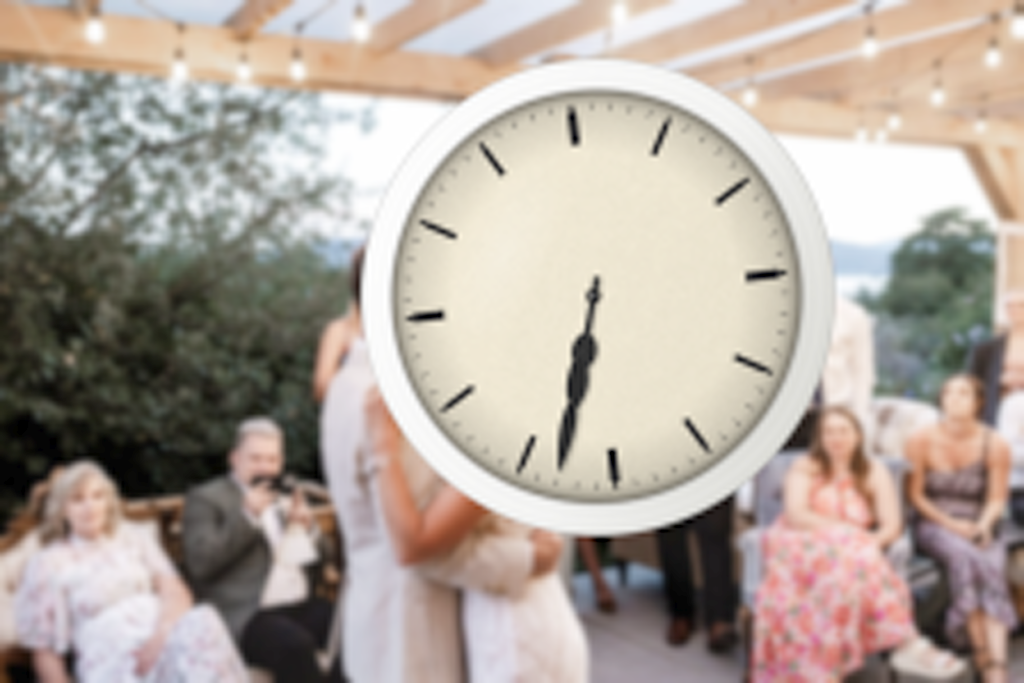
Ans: 6:33
